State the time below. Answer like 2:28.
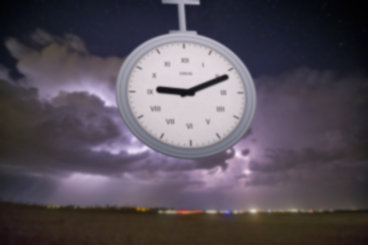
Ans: 9:11
